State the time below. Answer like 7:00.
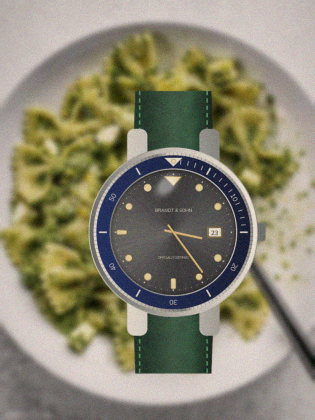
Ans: 3:24
